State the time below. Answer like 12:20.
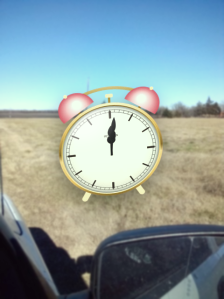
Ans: 12:01
